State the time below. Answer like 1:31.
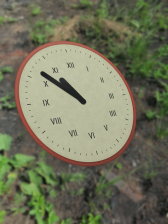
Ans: 10:52
